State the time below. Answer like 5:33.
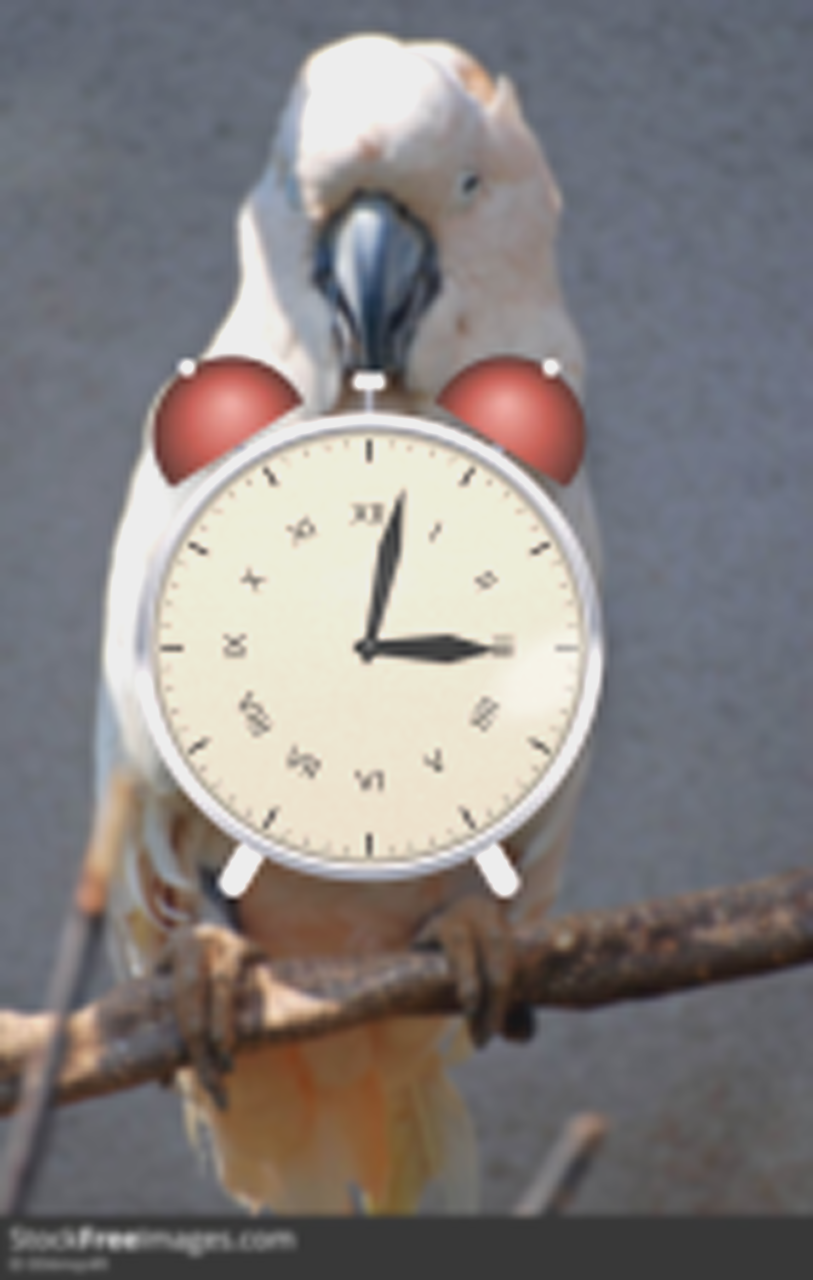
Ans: 3:02
